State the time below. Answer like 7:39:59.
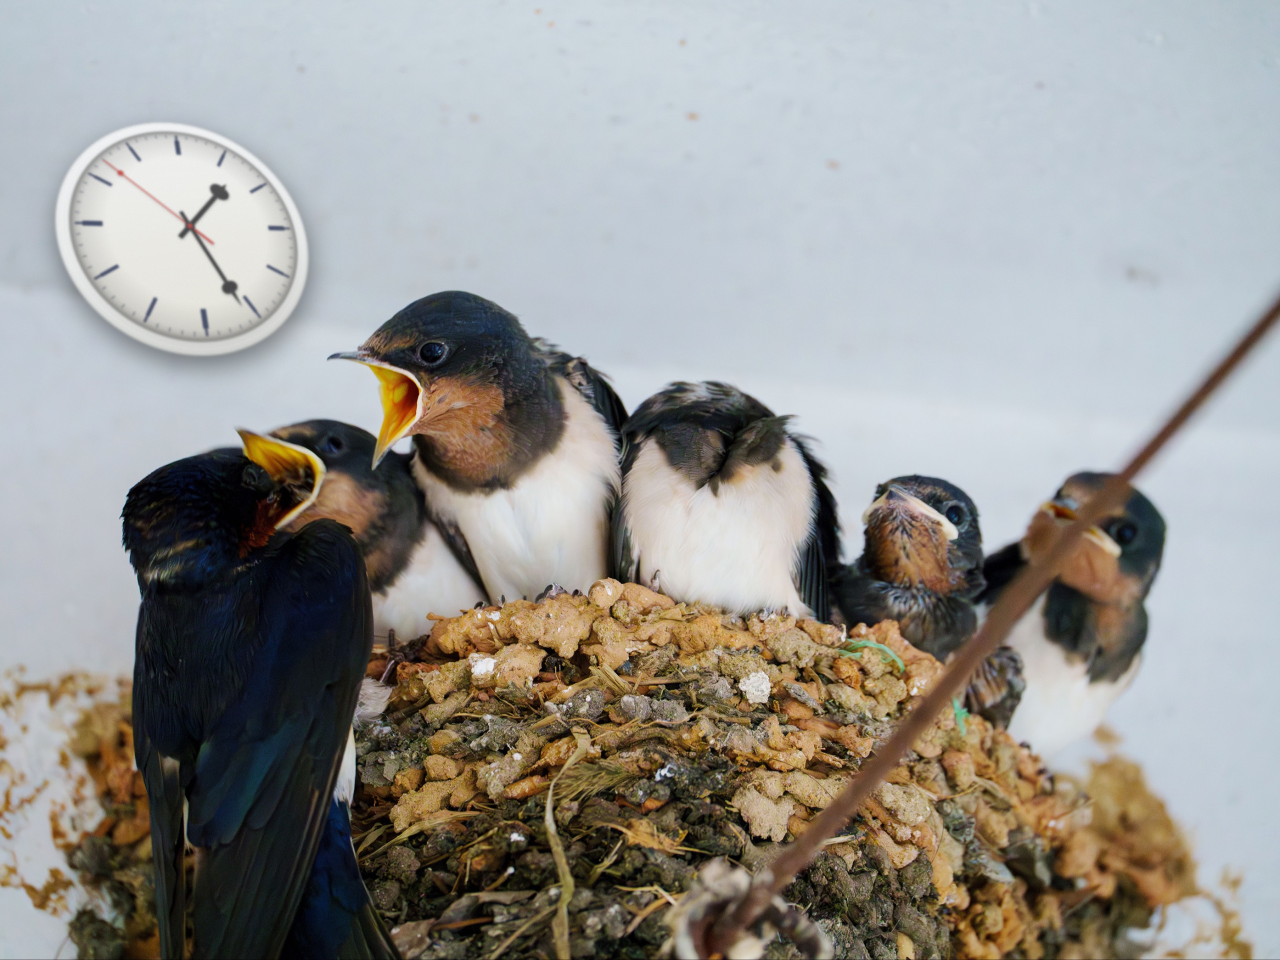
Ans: 1:25:52
